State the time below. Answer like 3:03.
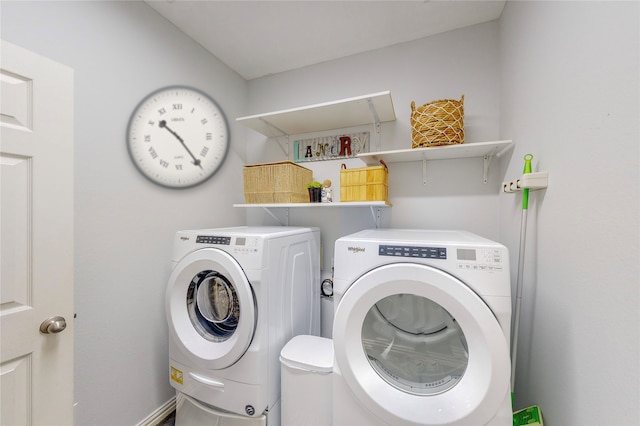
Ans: 10:24
